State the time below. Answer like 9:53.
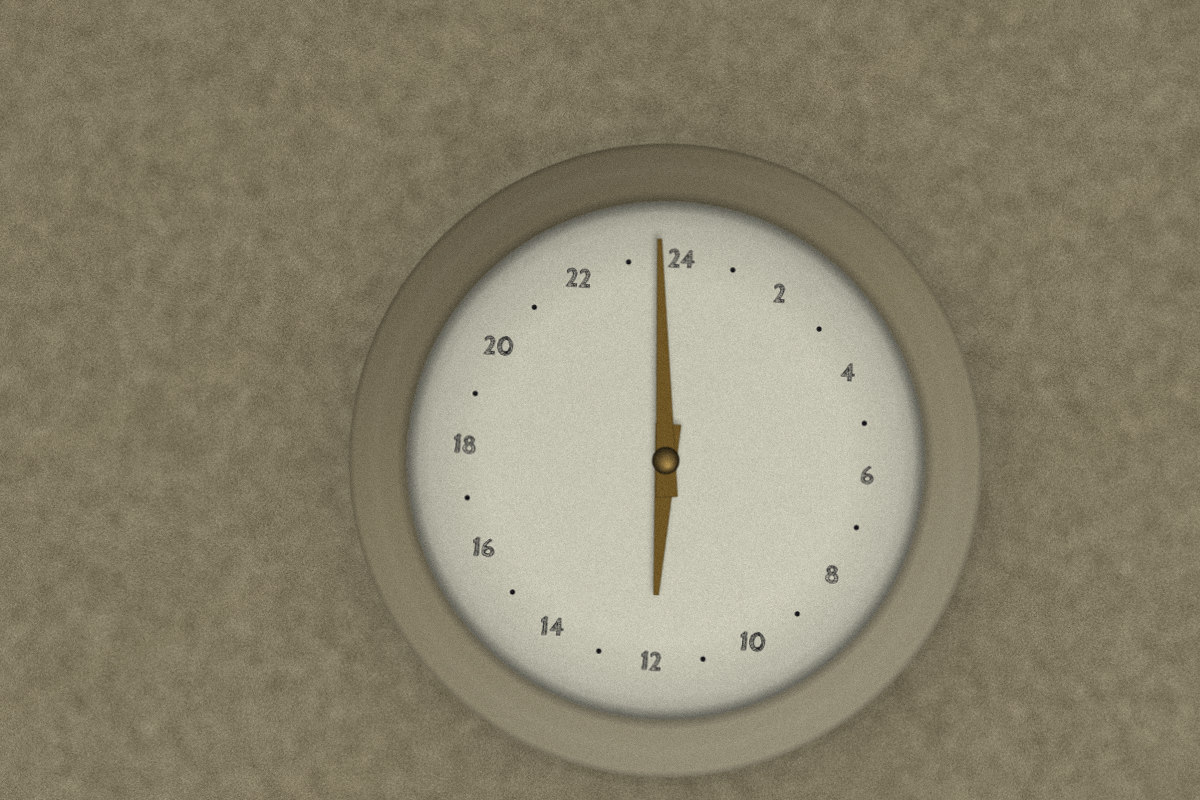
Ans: 11:59
